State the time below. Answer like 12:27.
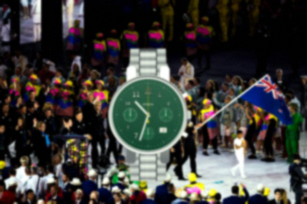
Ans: 10:33
